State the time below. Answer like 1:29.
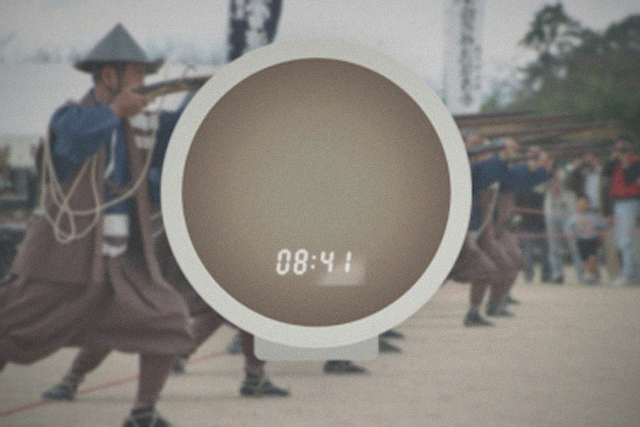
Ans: 8:41
